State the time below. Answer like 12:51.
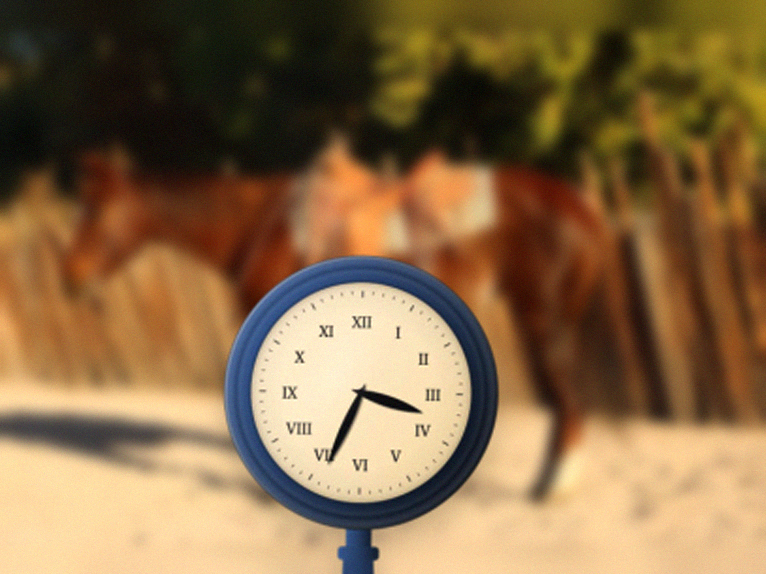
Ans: 3:34
